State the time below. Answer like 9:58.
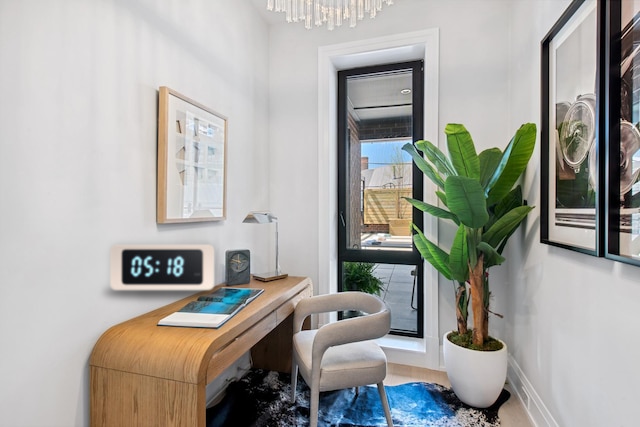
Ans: 5:18
